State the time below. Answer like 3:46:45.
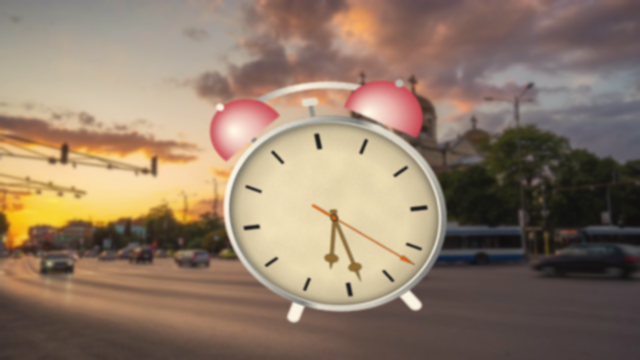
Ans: 6:28:22
